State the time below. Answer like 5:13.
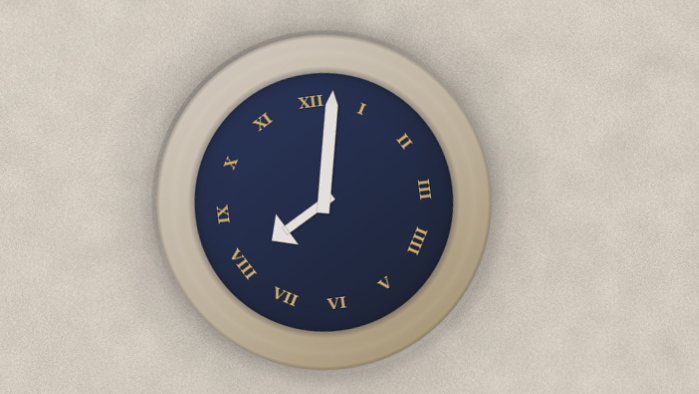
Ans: 8:02
